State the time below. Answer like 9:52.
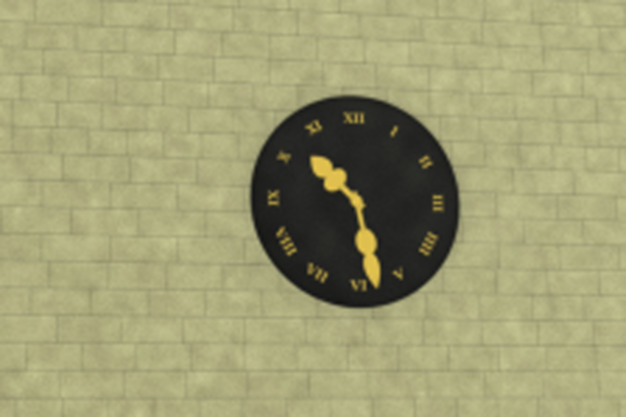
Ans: 10:28
